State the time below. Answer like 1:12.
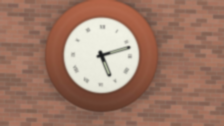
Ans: 5:12
